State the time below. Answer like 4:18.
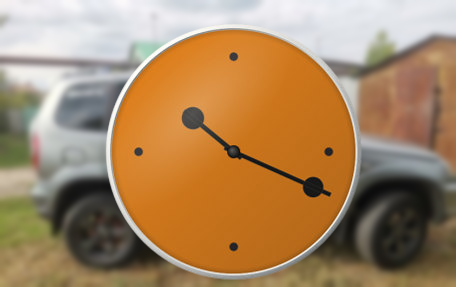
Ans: 10:19
